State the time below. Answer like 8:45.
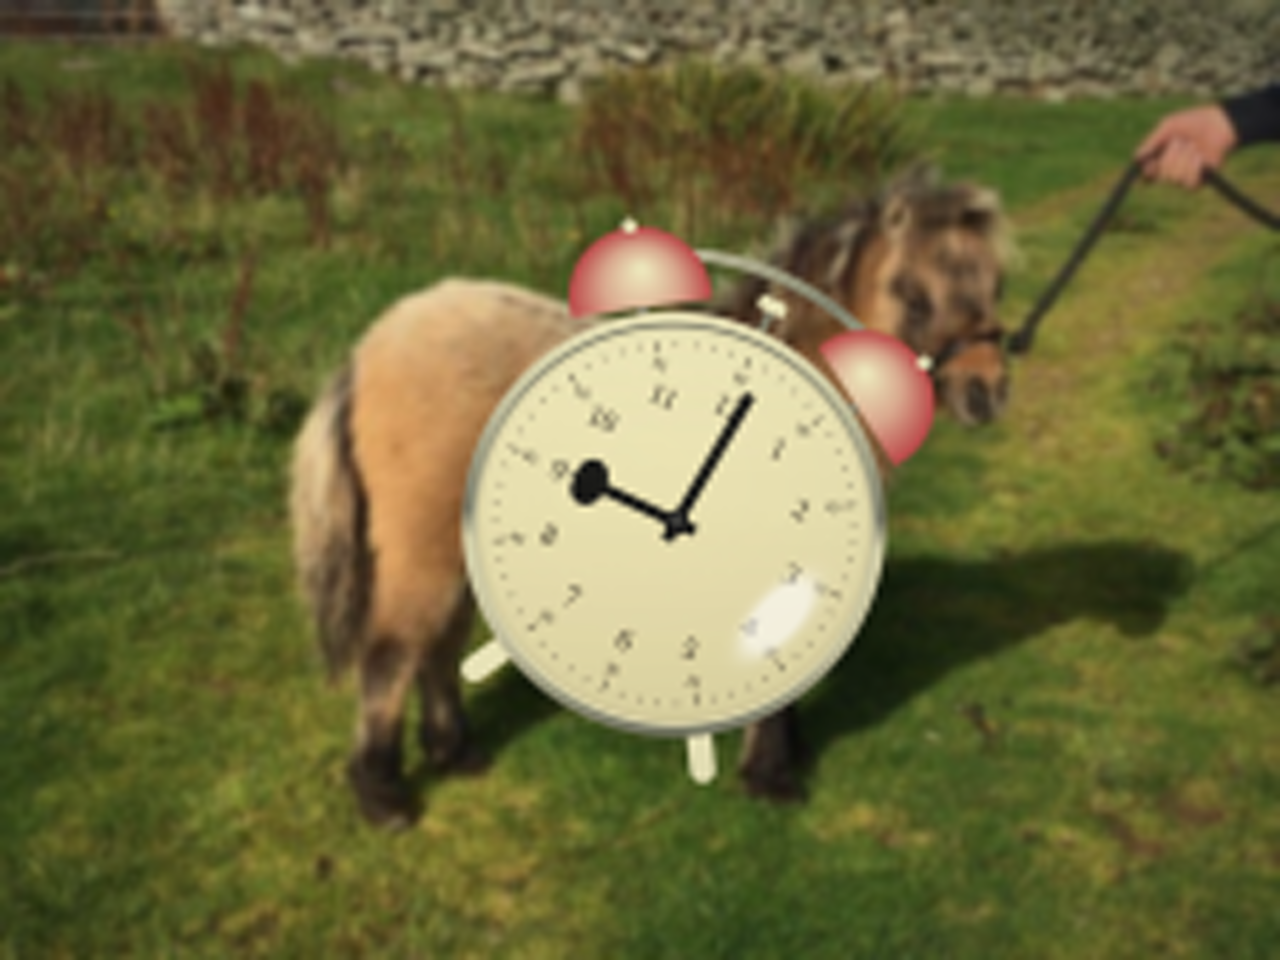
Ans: 9:01
